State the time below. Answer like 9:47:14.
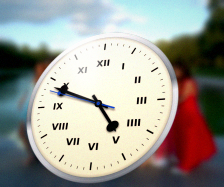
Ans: 4:48:48
